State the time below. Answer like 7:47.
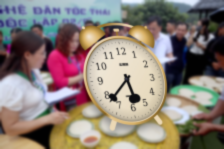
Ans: 5:38
